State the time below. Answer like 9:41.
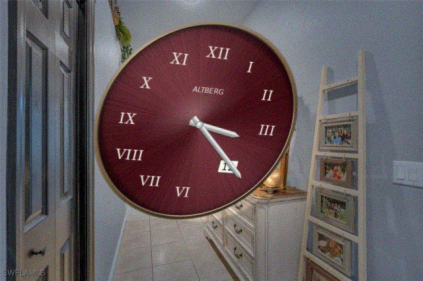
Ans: 3:22
